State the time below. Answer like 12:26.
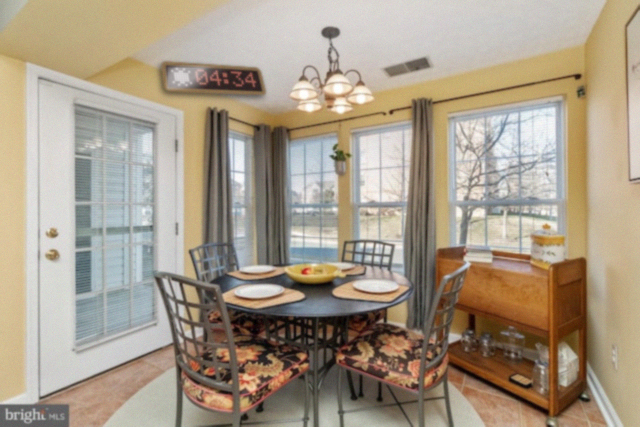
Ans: 4:34
